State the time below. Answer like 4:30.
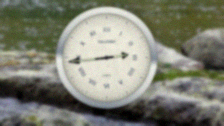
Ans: 2:44
